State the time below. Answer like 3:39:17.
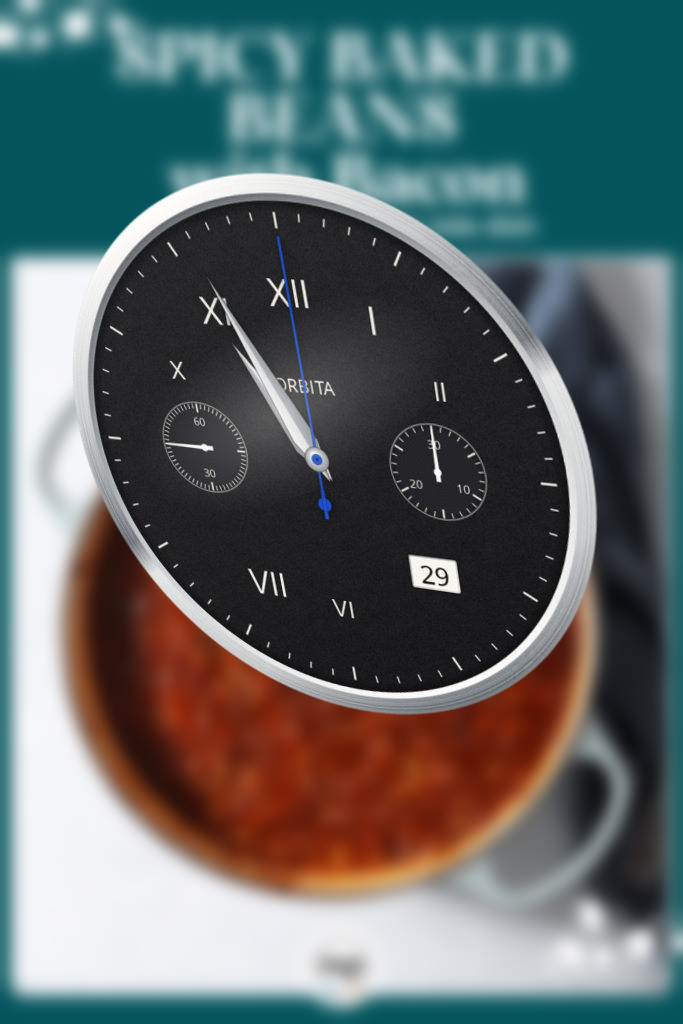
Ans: 10:55:45
